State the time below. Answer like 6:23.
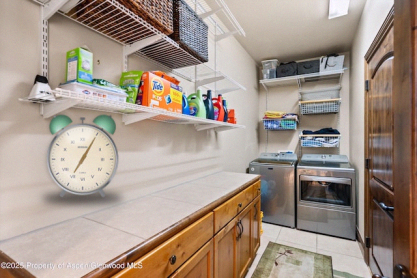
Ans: 7:05
